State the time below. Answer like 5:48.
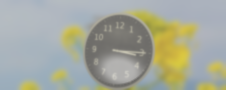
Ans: 3:15
